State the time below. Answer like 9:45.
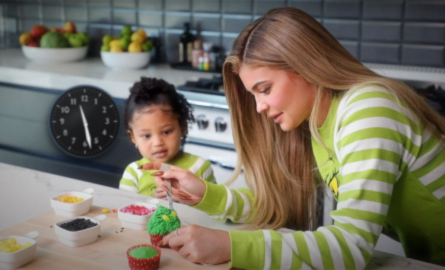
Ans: 11:28
